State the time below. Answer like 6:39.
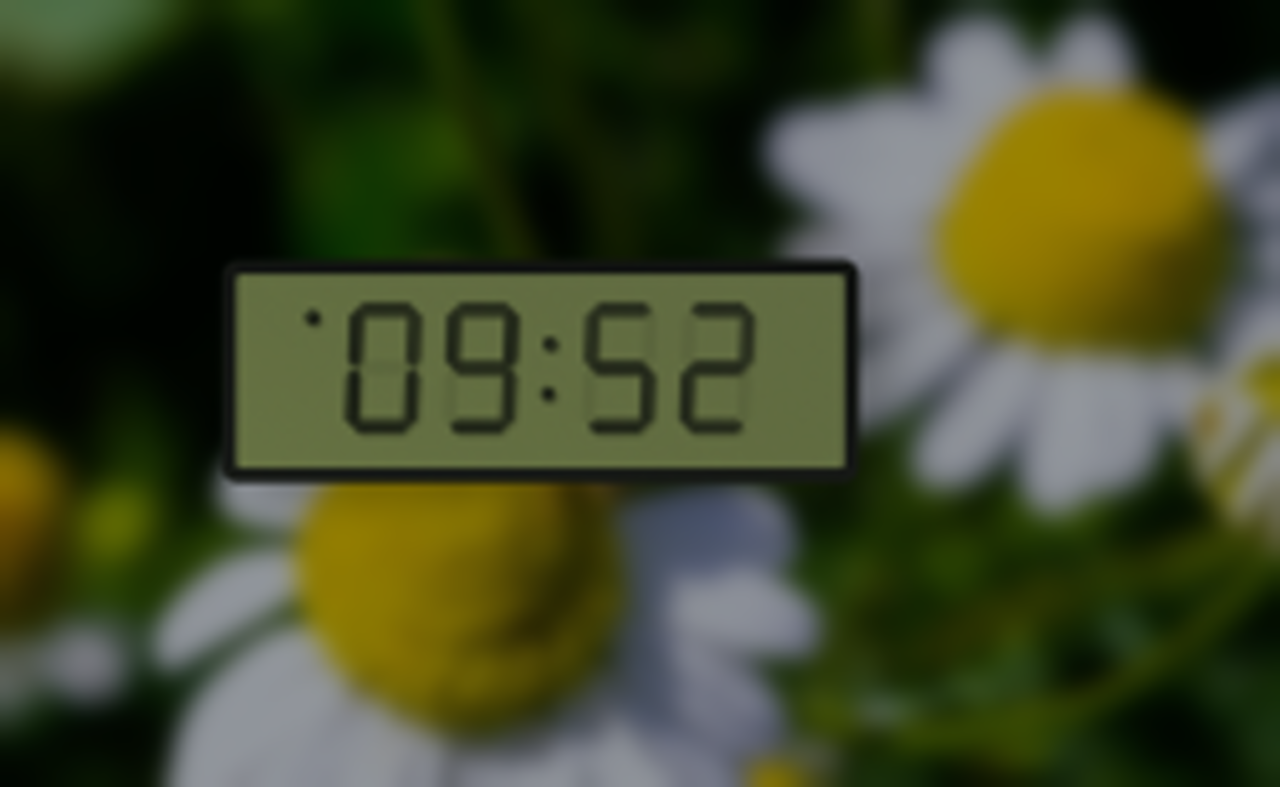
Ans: 9:52
